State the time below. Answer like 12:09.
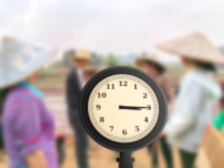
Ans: 3:15
